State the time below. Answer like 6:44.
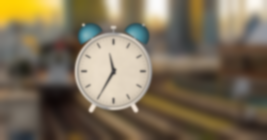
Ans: 11:35
